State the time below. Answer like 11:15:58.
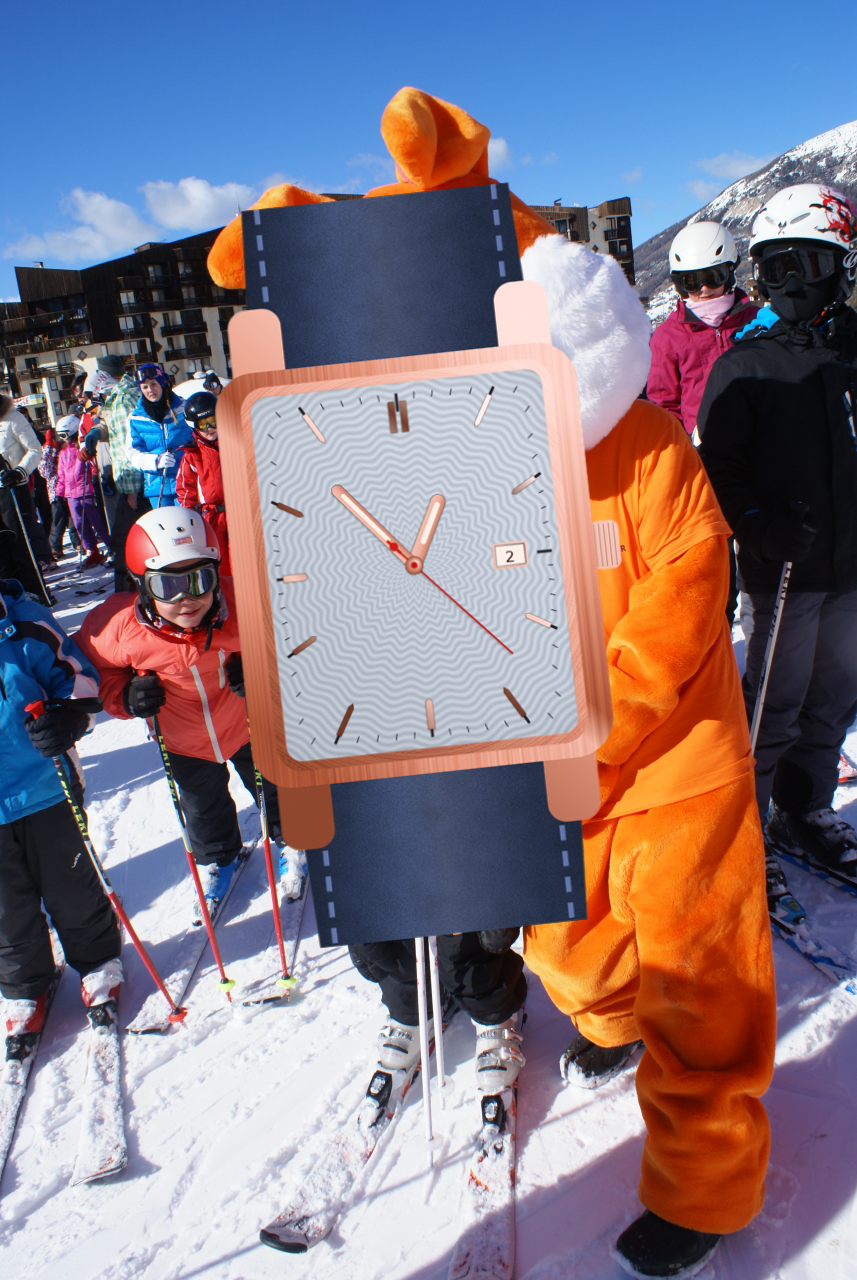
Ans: 12:53:23
